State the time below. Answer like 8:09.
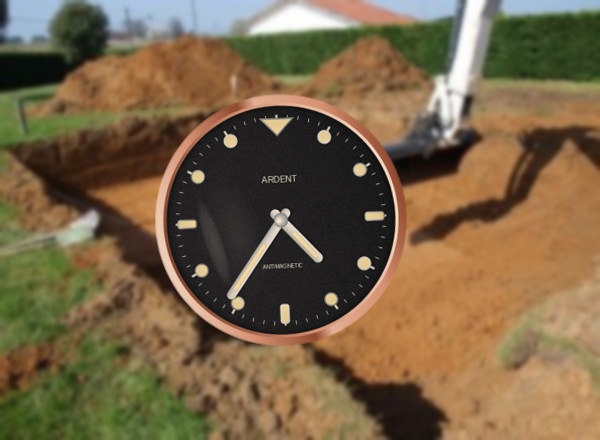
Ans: 4:36
